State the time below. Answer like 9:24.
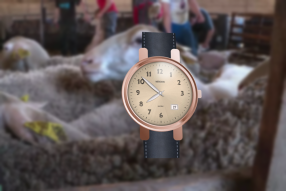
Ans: 7:52
